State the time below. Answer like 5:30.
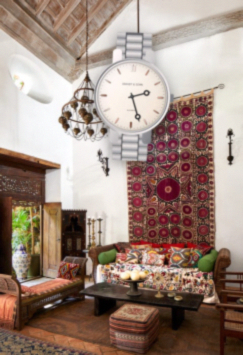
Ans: 2:27
